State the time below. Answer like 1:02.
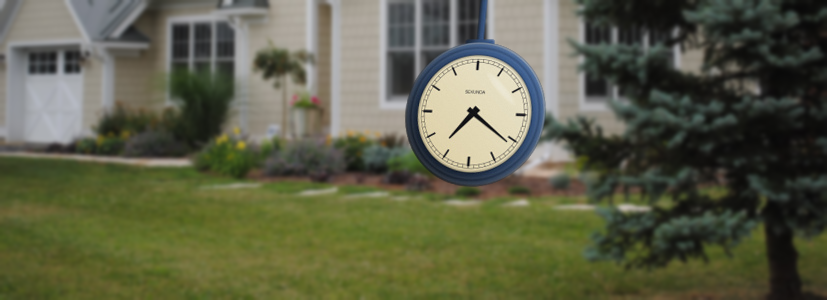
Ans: 7:21
